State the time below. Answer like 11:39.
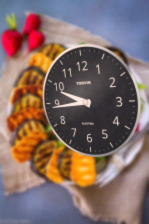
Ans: 9:44
